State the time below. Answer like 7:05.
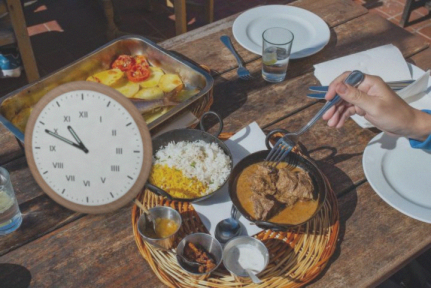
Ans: 10:49
